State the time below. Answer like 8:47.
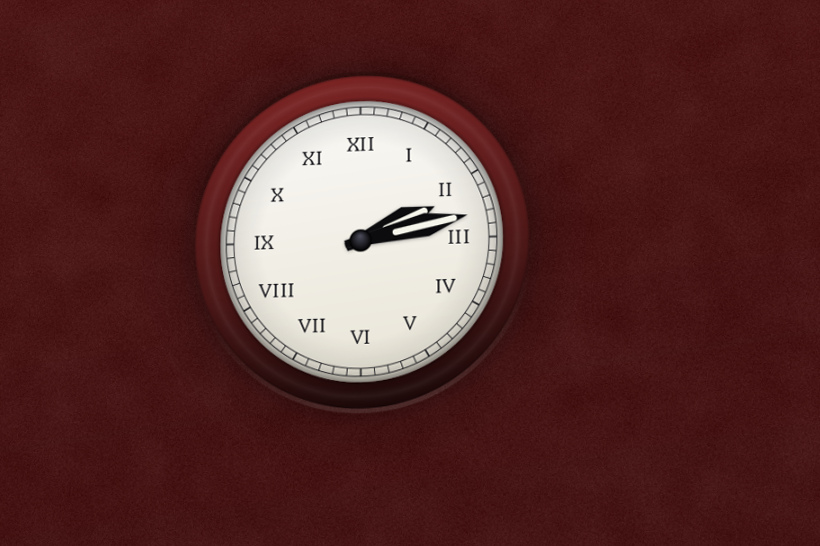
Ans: 2:13
